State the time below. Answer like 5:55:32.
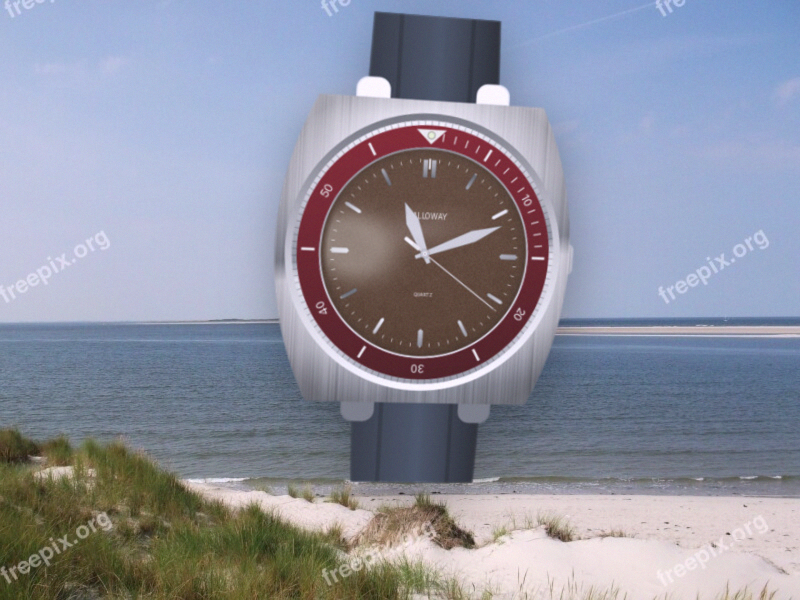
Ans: 11:11:21
